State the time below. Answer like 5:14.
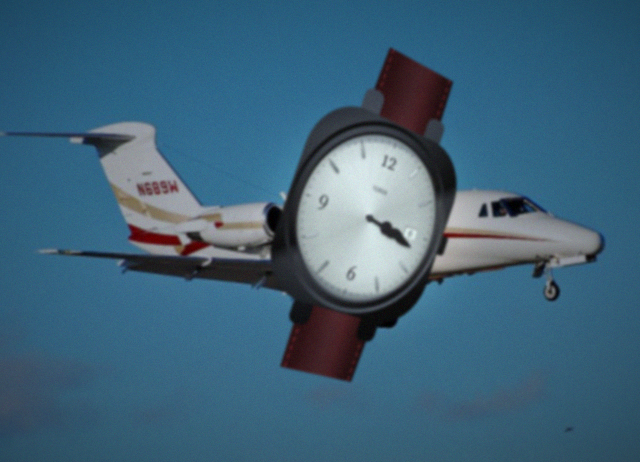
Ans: 3:17
